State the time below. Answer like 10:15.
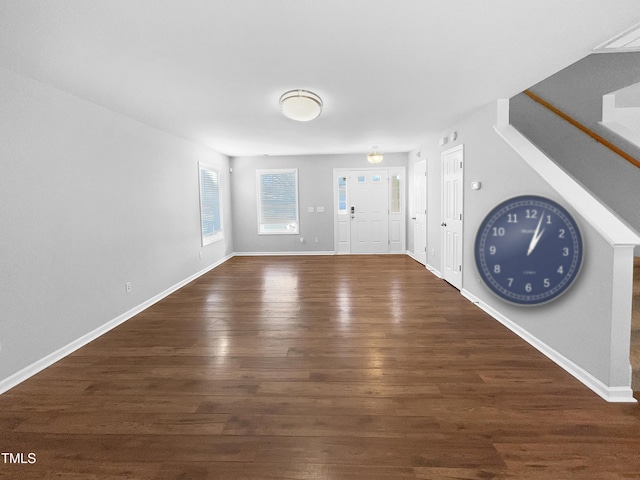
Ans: 1:03
